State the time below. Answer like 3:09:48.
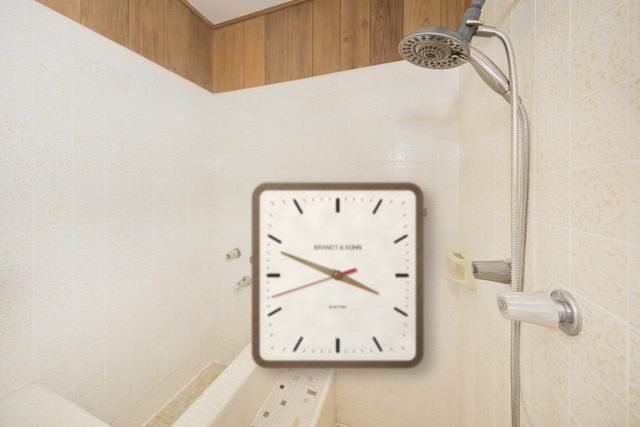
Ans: 3:48:42
